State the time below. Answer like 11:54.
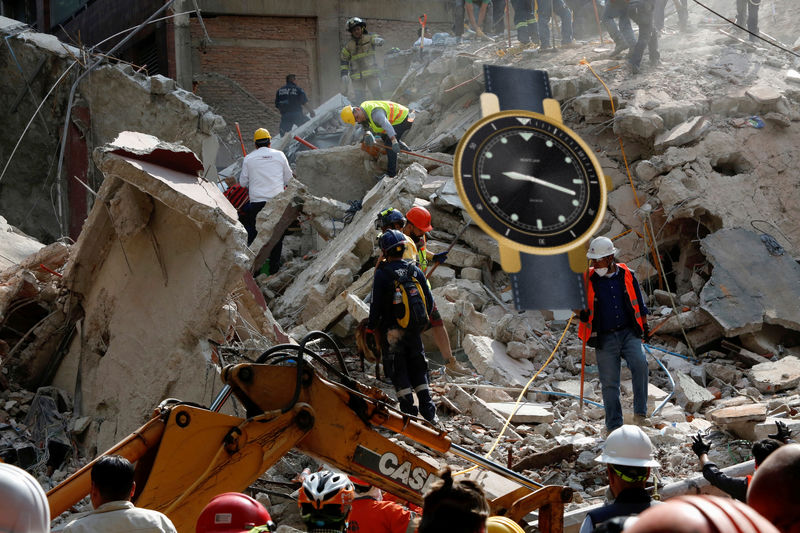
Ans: 9:18
